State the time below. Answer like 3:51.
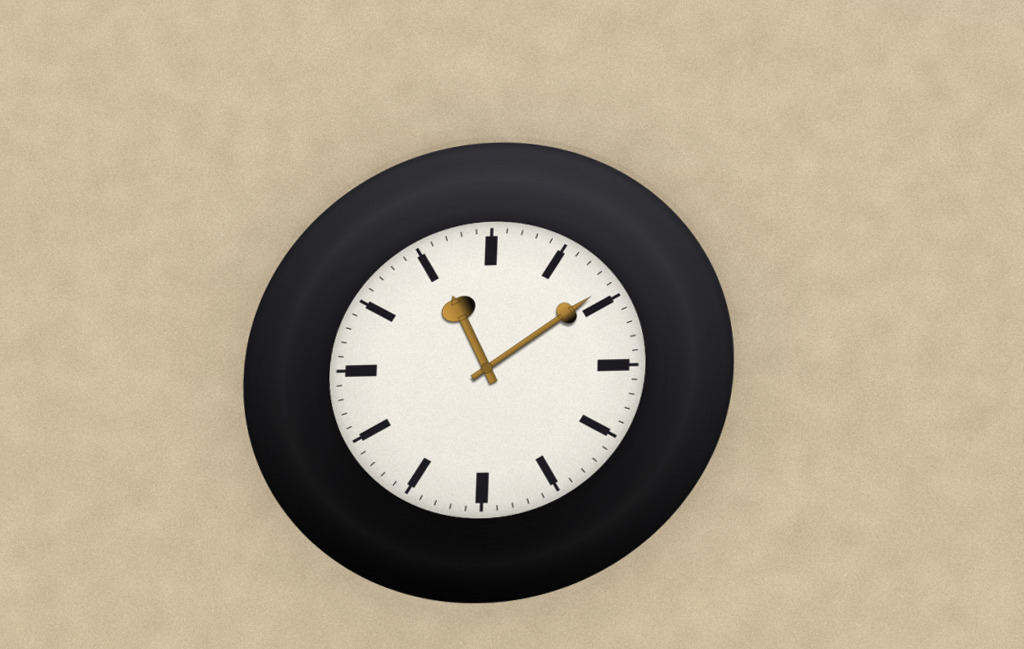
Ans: 11:09
